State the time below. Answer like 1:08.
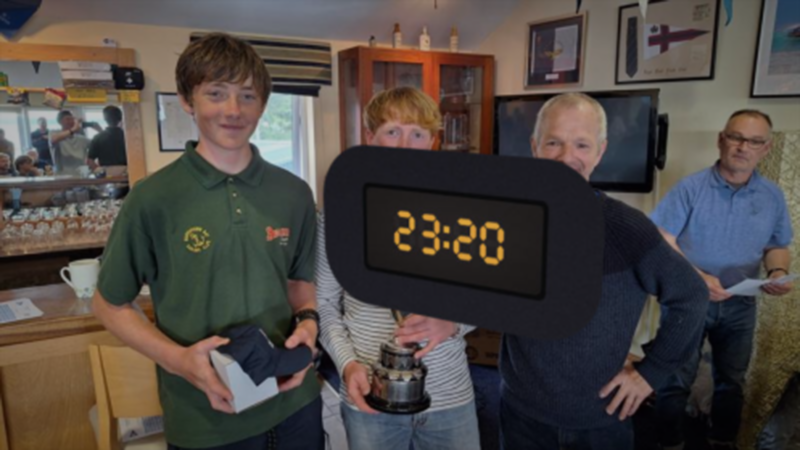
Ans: 23:20
